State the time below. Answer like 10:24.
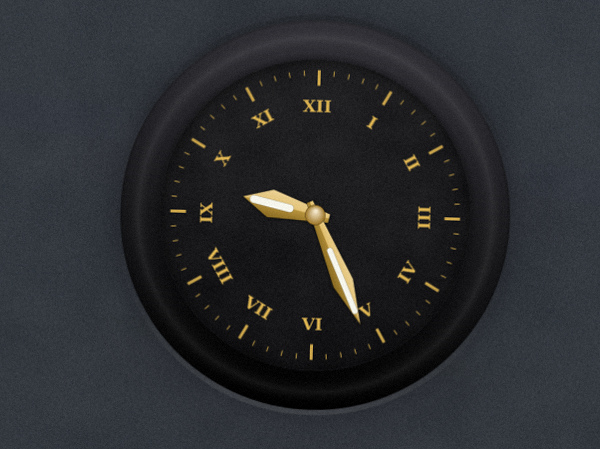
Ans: 9:26
